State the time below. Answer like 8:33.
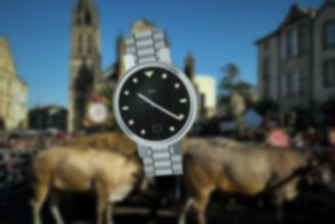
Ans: 10:21
